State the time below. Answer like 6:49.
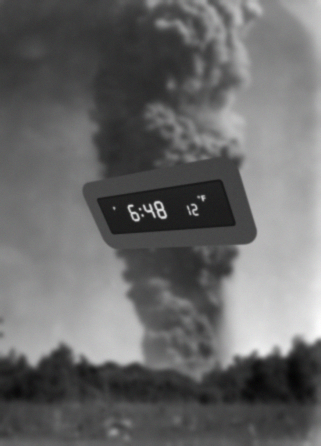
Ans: 6:48
